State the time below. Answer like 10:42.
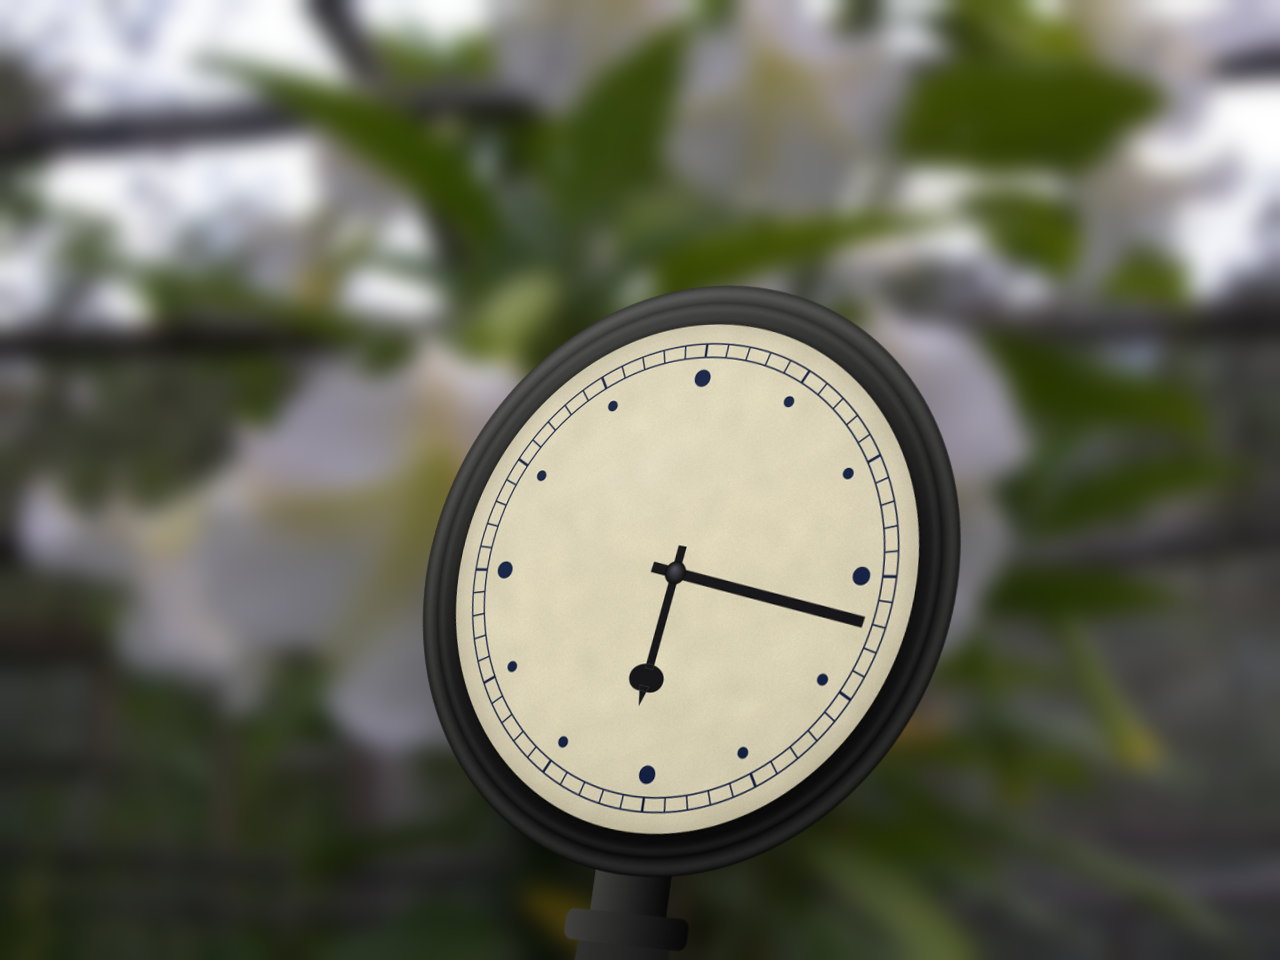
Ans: 6:17
